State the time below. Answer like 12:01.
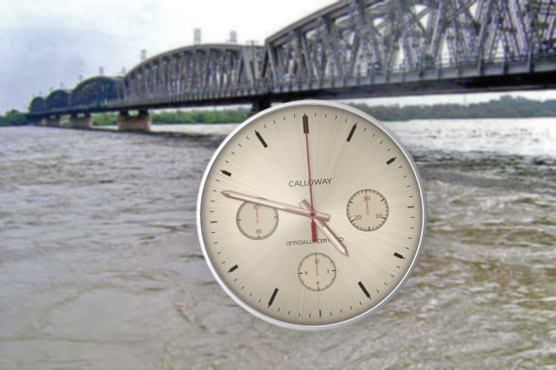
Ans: 4:48
